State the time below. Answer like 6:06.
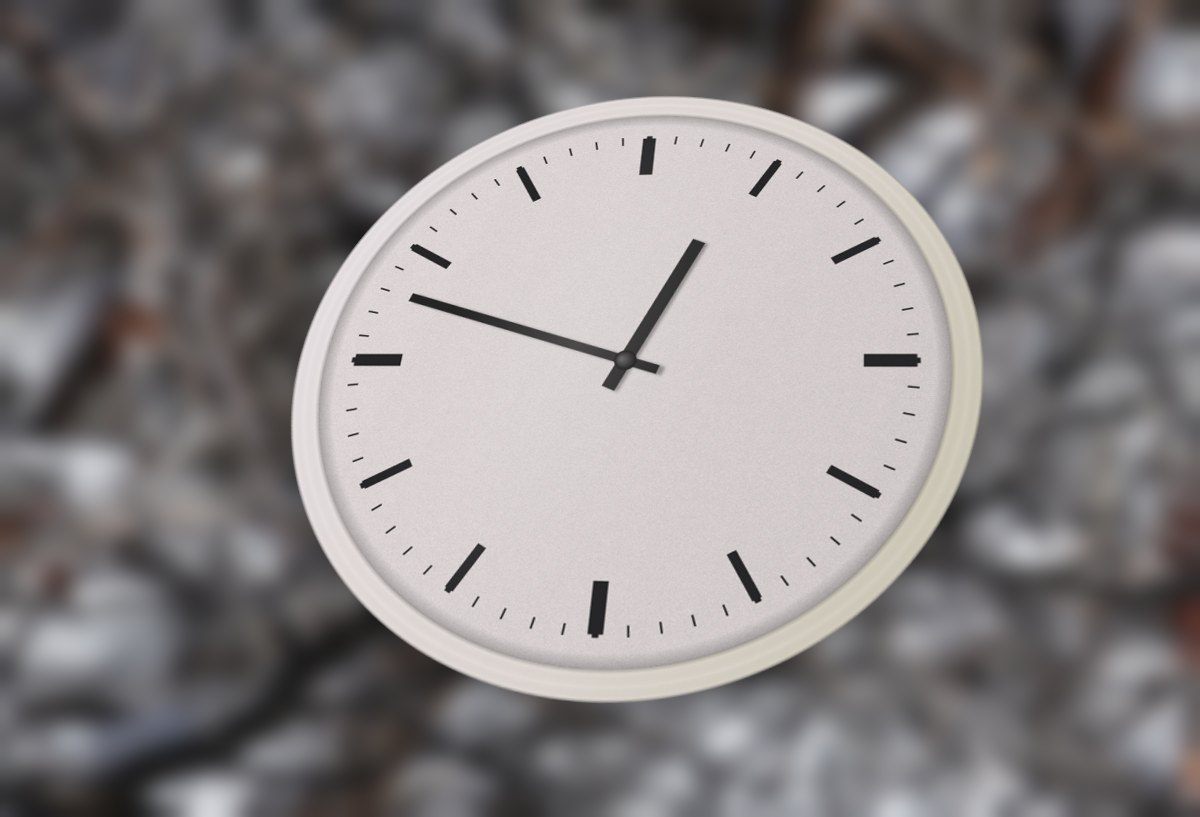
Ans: 12:48
